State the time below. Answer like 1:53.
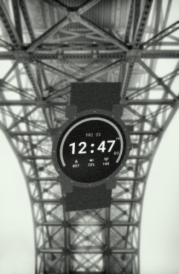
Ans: 12:47
